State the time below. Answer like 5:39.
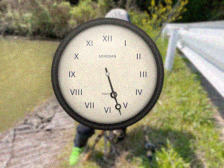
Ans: 5:27
